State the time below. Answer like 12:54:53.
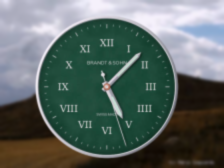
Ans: 5:07:27
